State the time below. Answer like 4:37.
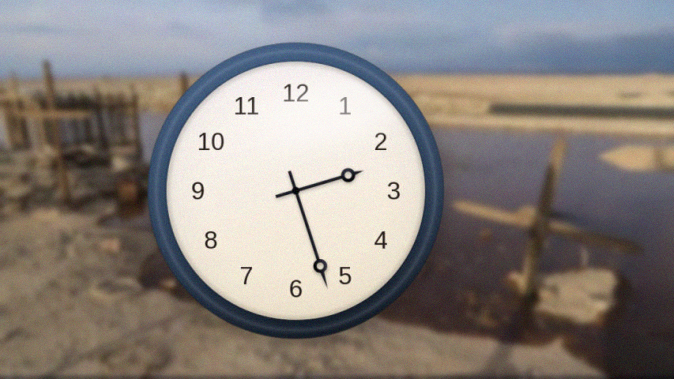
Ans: 2:27
